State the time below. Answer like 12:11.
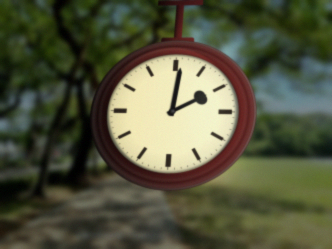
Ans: 2:01
